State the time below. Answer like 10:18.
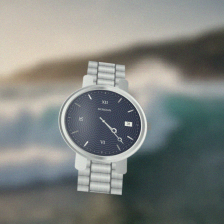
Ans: 4:23
